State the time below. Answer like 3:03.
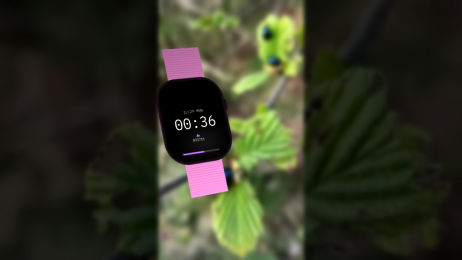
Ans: 0:36
